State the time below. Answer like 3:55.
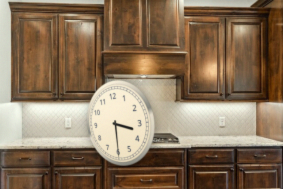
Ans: 3:30
